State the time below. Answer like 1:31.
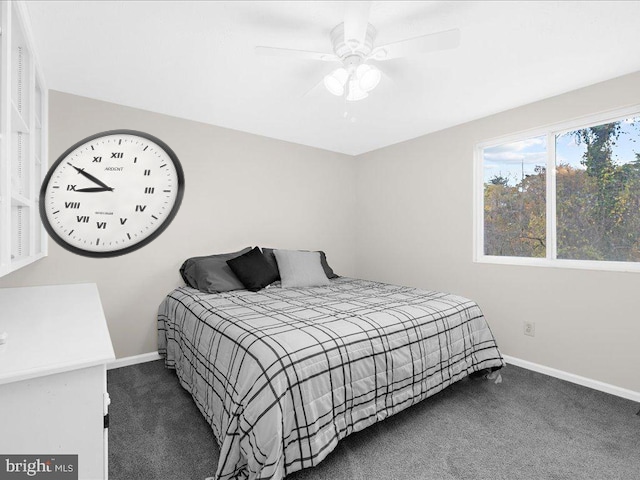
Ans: 8:50
